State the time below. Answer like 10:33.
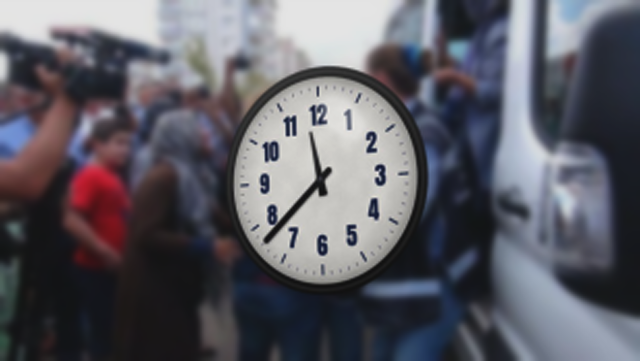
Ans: 11:38
